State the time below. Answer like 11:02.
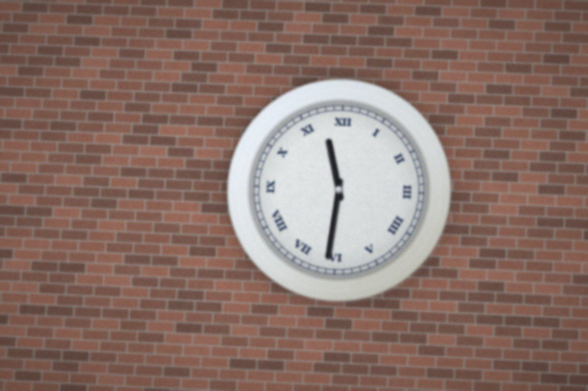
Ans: 11:31
